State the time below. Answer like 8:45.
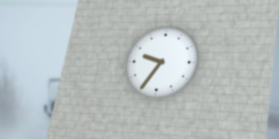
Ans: 9:35
